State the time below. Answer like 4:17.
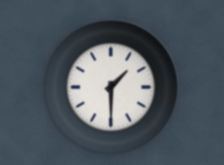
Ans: 1:30
